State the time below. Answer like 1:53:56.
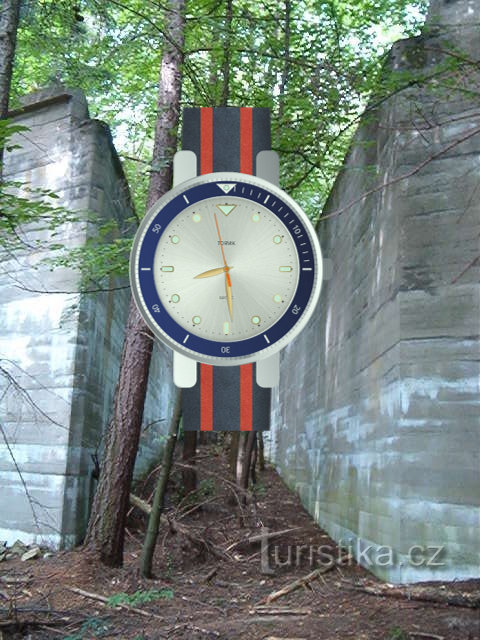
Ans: 8:28:58
